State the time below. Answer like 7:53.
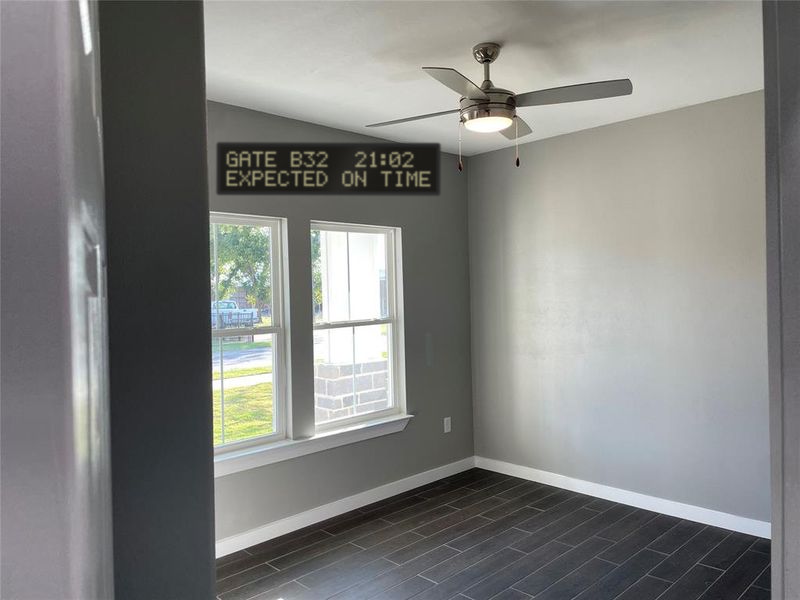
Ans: 21:02
